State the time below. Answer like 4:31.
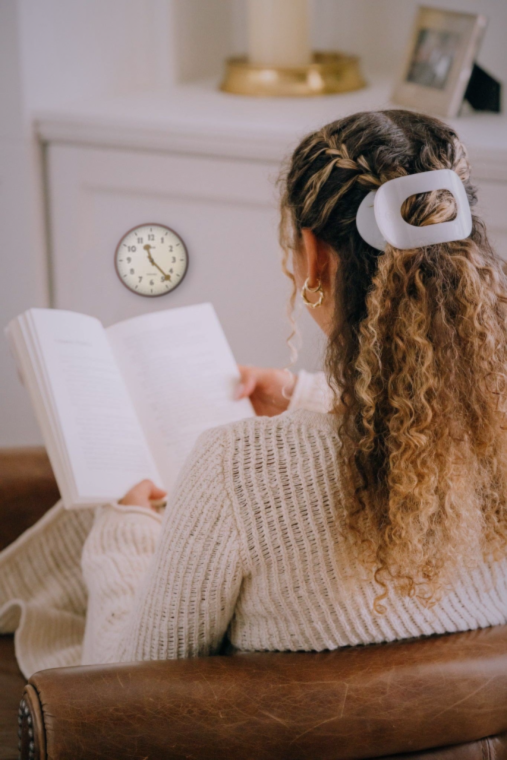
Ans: 11:23
